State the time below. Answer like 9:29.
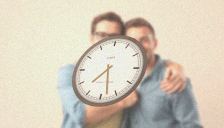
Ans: 7:28
